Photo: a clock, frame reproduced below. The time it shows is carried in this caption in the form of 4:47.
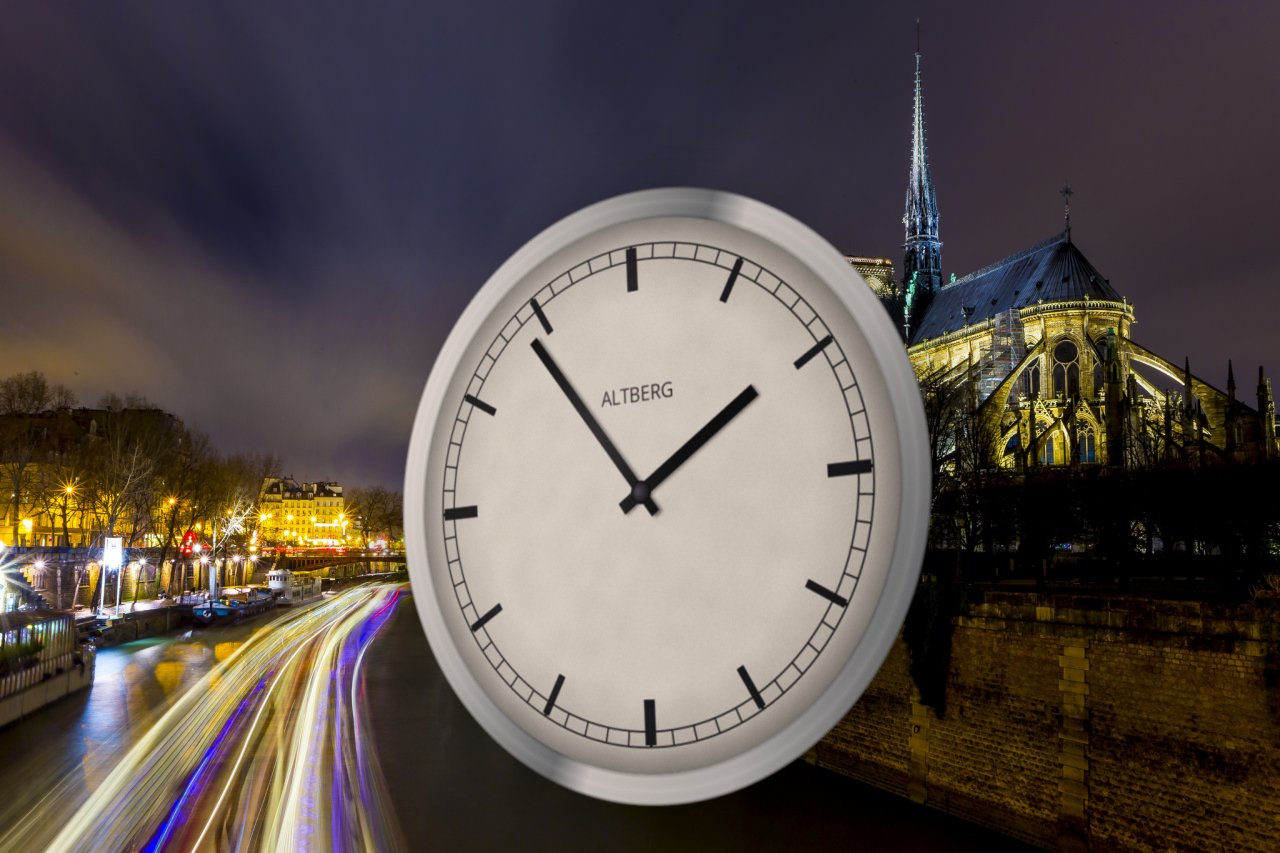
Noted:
1:54
